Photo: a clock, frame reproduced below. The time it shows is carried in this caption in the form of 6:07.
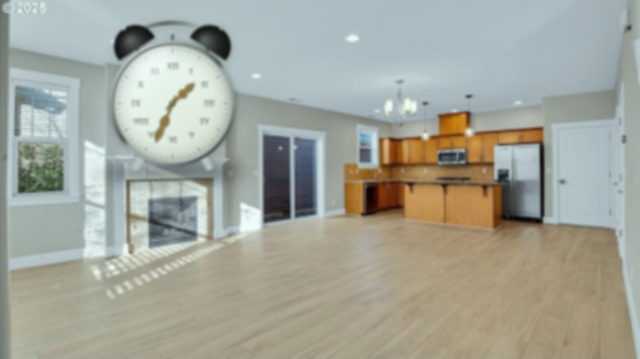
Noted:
1:34
